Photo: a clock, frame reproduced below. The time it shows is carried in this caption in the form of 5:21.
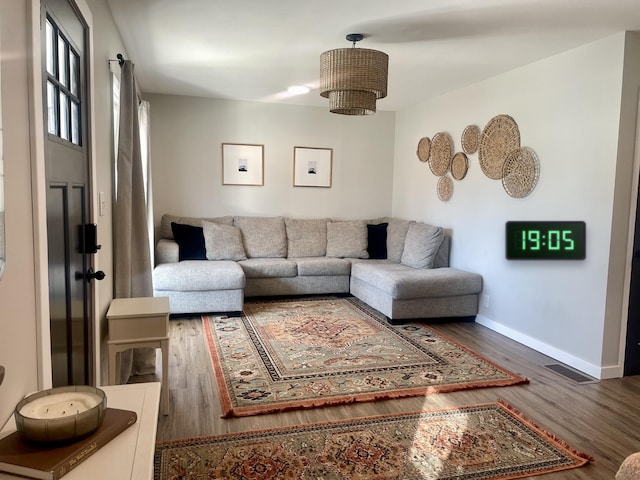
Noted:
19:05
